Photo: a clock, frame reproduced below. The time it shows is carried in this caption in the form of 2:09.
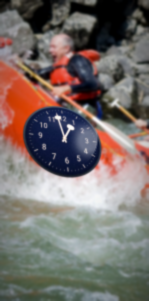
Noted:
12:58
